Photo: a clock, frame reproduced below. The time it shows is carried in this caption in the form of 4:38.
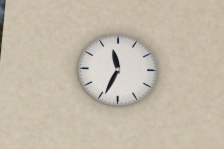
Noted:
11:34
